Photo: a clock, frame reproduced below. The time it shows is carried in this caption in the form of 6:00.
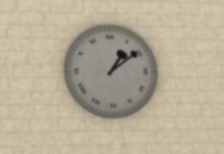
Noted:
1:09
